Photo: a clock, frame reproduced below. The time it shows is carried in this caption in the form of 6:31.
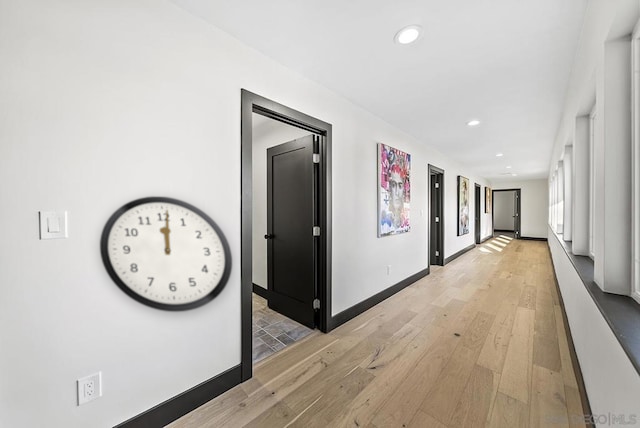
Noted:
12:01
